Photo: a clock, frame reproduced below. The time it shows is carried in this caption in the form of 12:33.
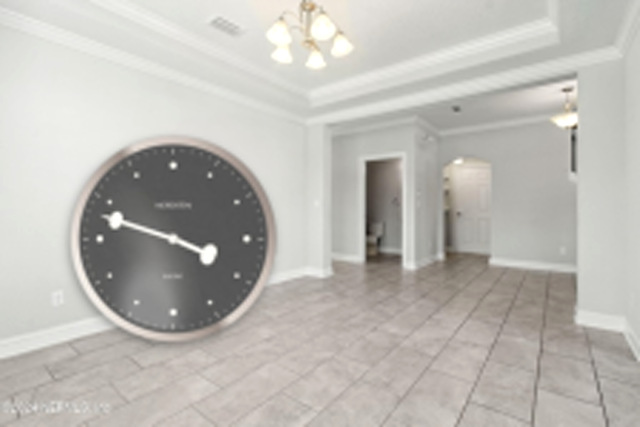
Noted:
3:48
